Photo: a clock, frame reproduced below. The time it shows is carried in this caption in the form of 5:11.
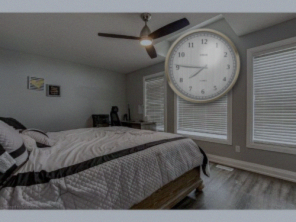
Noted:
7:46
